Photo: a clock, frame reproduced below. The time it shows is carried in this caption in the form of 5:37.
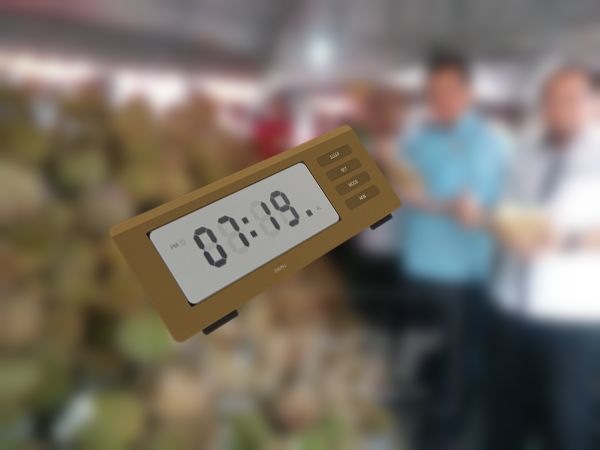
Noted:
7:19
